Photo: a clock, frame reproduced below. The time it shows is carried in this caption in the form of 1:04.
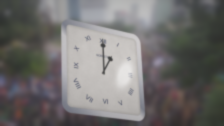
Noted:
1:00
